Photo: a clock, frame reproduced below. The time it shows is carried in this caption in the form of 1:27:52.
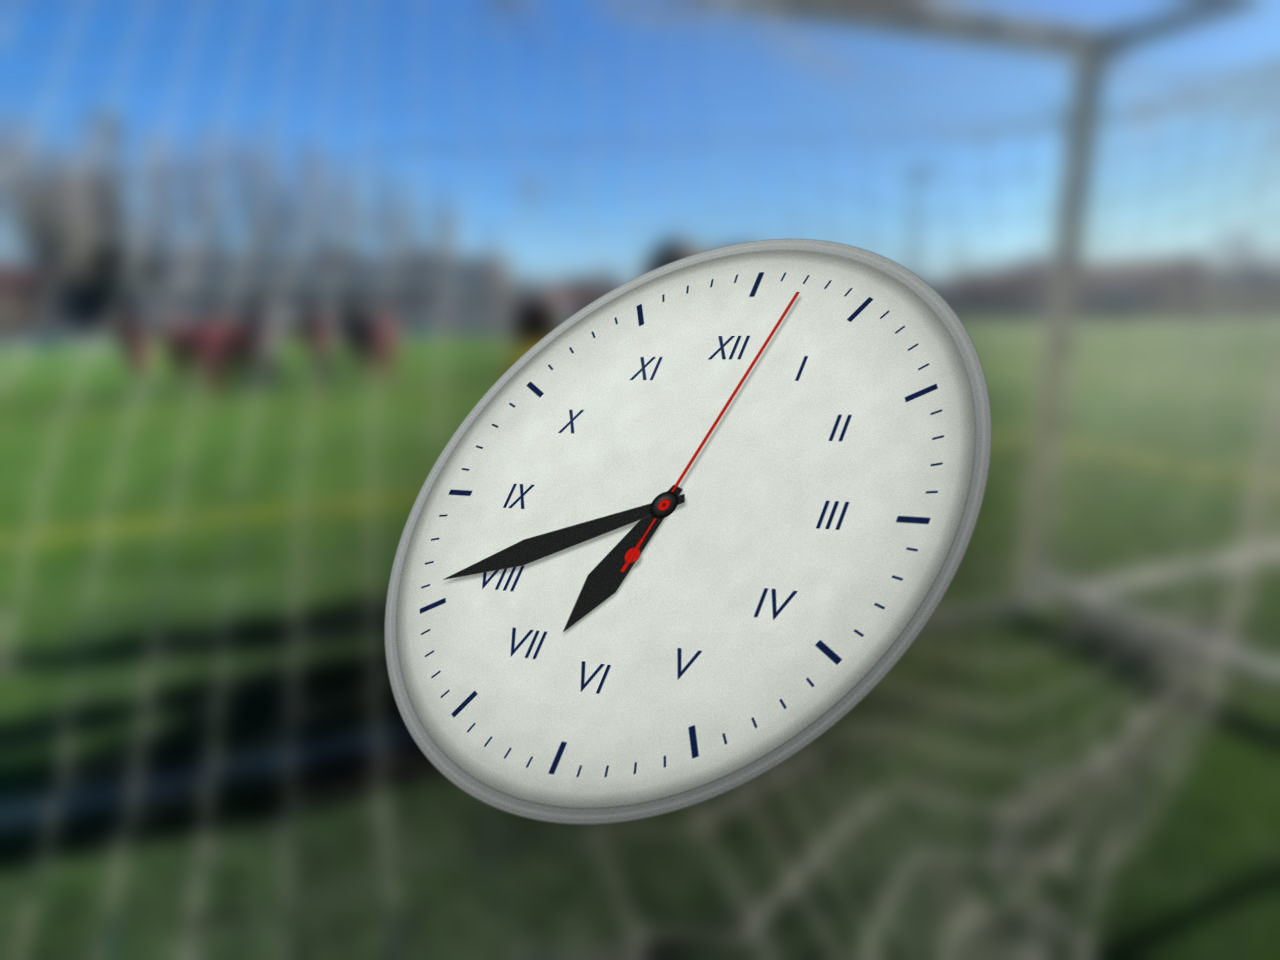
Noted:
6:41:02
